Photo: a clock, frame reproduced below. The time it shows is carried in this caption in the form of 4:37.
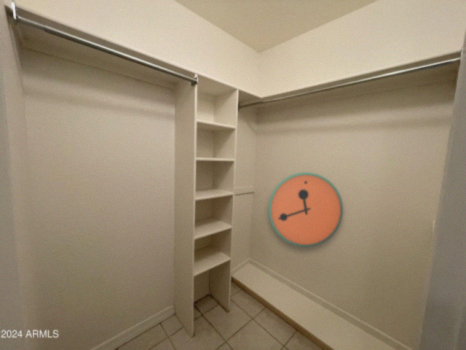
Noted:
11:42
